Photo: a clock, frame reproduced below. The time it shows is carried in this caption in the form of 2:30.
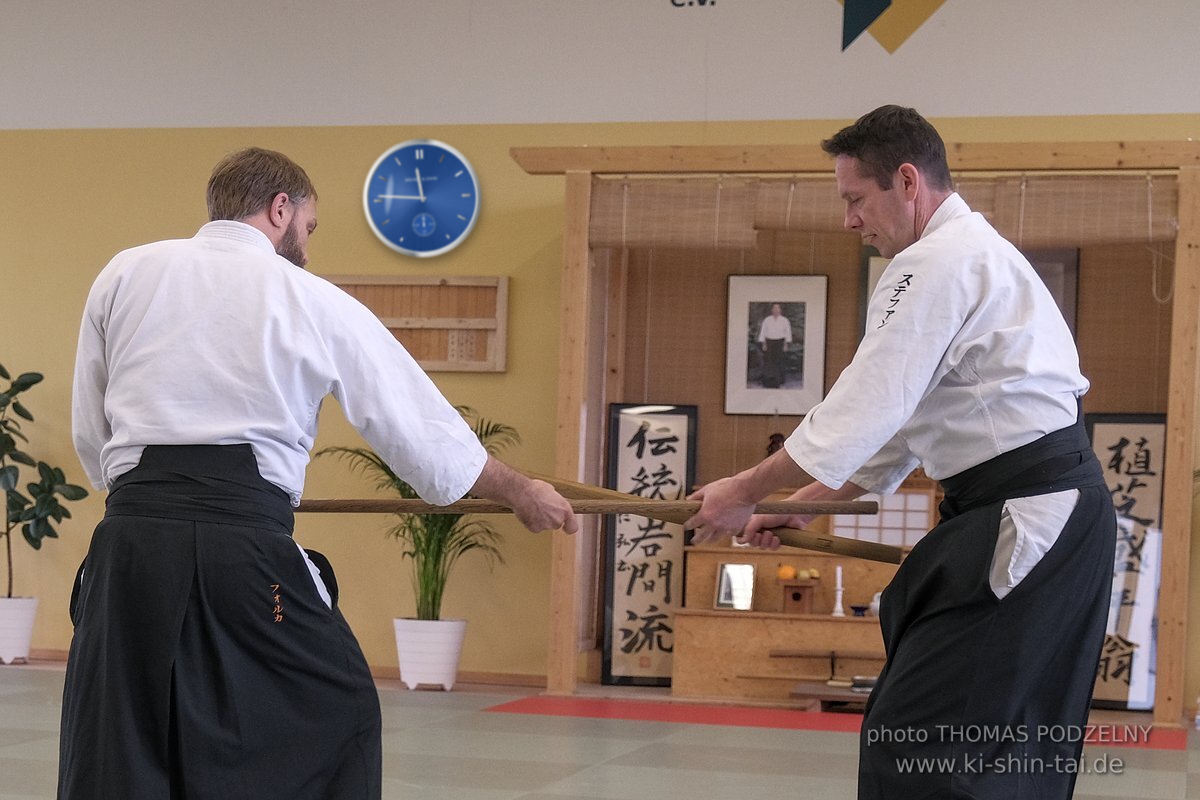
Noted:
11:46
